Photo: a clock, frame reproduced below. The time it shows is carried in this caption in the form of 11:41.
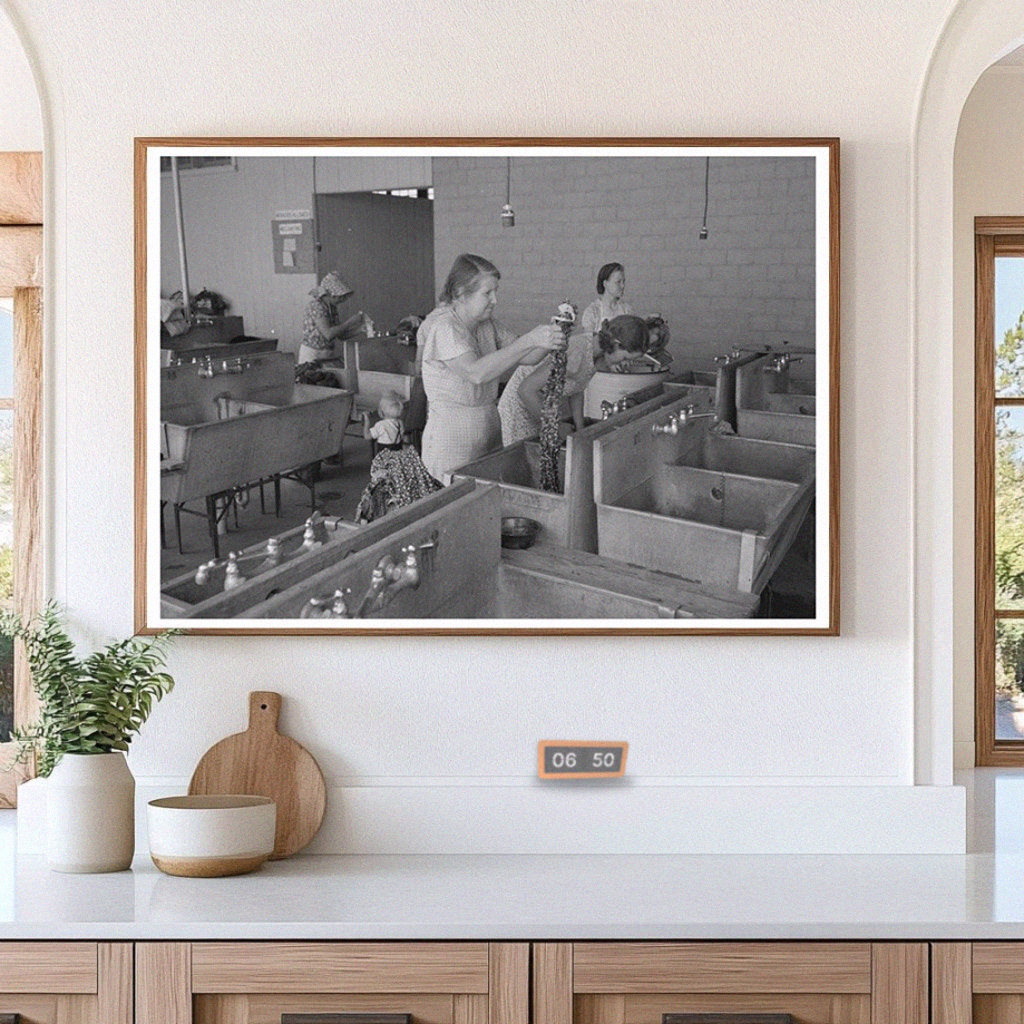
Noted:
6:50
